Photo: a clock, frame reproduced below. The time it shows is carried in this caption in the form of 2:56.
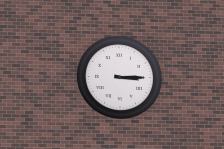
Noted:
3:15
